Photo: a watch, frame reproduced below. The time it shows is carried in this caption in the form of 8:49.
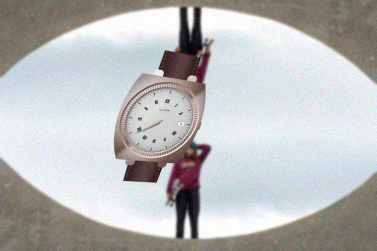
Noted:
7:39
